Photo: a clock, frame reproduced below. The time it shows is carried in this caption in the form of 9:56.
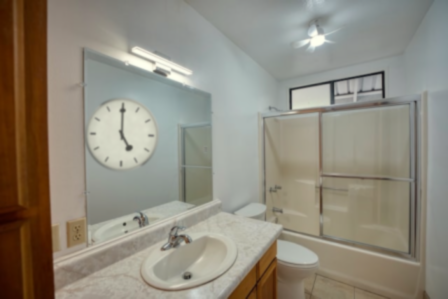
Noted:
5:00
